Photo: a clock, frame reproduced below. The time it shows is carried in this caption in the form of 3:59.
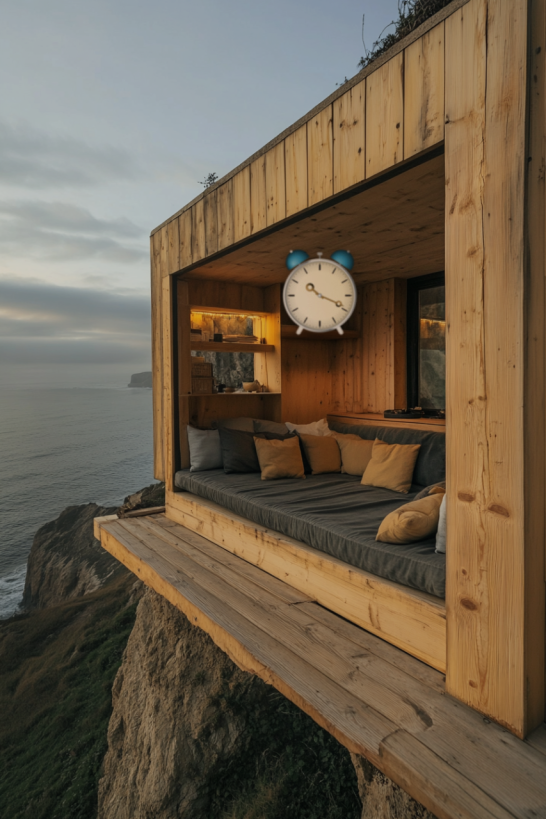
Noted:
10:19
